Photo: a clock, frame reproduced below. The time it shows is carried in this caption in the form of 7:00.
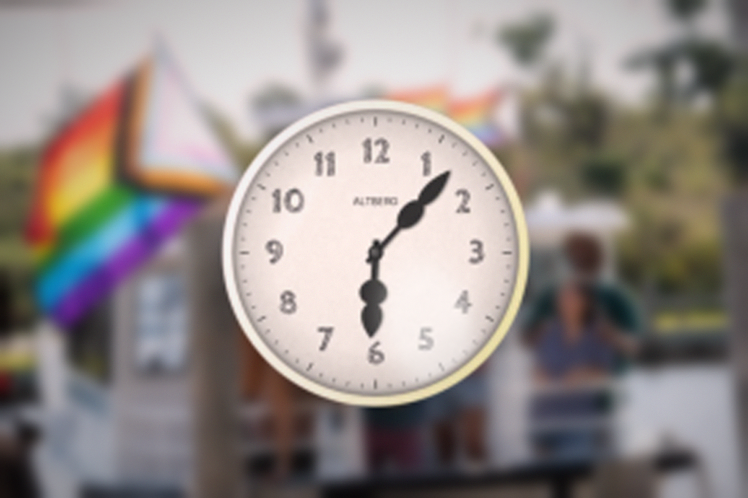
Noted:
6:07
